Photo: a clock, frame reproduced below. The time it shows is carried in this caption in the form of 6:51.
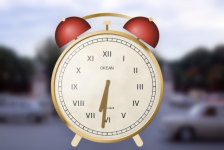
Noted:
6:31
